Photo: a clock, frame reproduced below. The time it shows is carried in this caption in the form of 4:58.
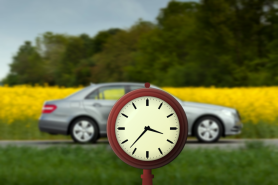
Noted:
3:37
